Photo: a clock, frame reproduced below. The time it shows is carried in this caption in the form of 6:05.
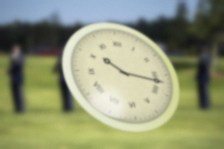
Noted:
10:17
